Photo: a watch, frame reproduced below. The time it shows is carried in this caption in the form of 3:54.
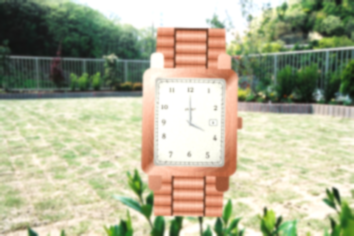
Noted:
4:00
